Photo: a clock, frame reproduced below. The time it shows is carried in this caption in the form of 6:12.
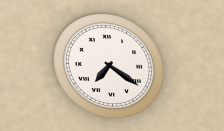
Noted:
7:21
